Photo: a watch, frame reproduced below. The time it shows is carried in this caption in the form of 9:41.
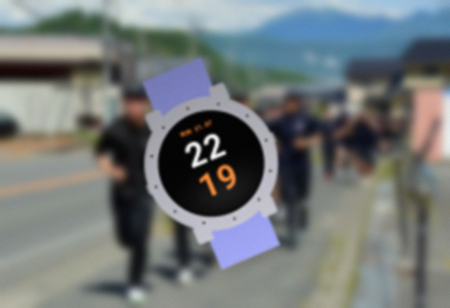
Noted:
22:19
